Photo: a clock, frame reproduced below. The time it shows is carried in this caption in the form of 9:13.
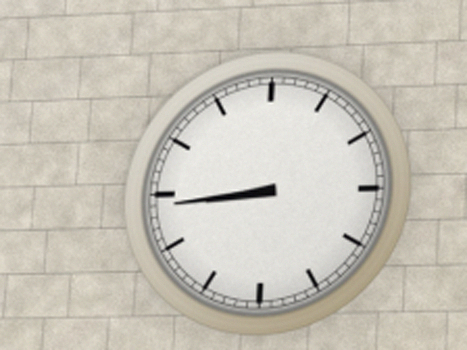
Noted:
8:44
